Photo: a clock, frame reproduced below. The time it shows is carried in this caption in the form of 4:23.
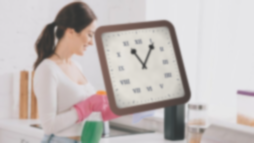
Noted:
11:06
